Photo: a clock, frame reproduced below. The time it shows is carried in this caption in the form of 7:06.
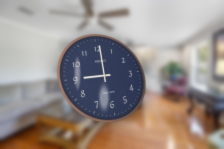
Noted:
9:01
